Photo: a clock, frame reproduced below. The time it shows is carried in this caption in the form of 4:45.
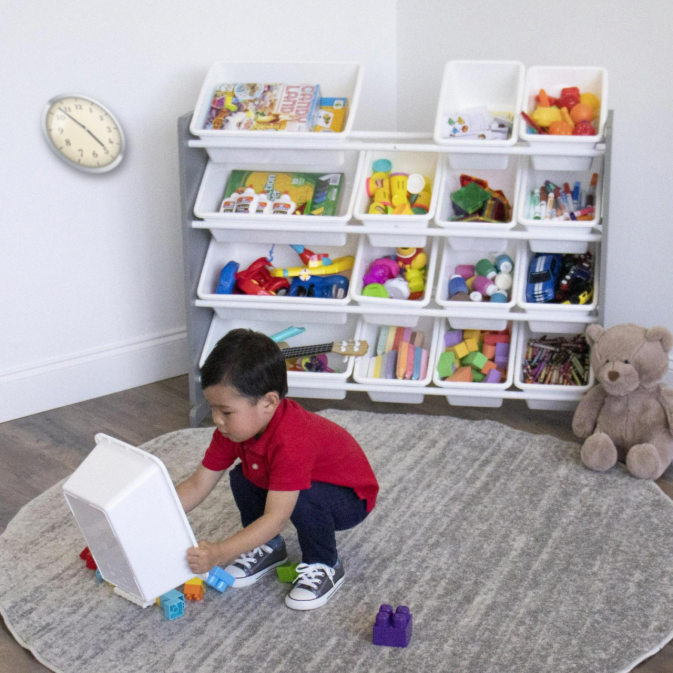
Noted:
4:53
